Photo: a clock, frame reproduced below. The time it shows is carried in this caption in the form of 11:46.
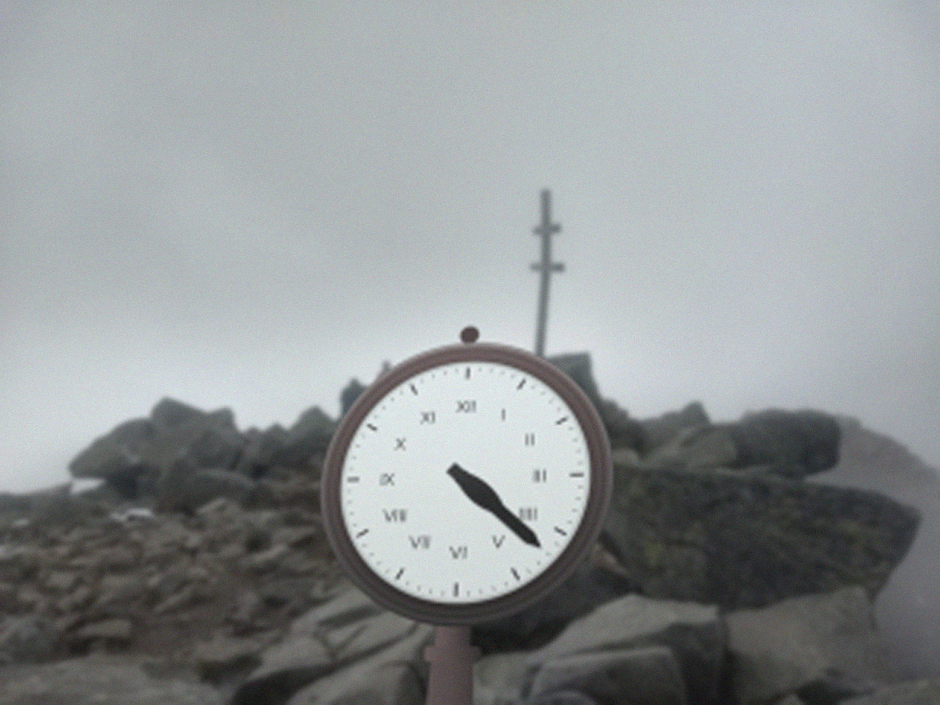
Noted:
4:22
